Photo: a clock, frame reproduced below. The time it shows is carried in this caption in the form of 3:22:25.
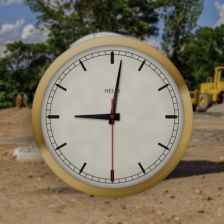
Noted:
9:01:30
